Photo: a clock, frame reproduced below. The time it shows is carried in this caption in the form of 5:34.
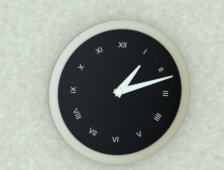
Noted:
1:12
